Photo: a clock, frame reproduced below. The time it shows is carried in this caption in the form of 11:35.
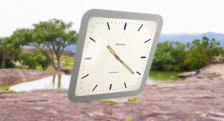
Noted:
10:21
